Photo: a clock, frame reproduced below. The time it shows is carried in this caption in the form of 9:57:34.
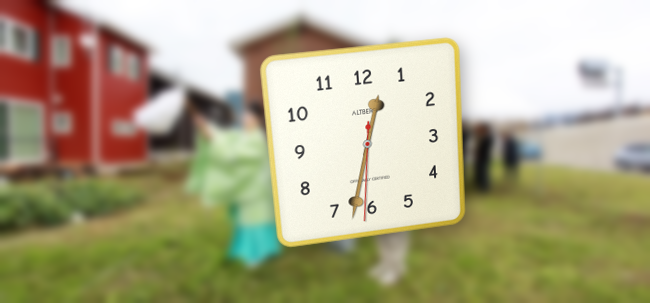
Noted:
12:32:31
